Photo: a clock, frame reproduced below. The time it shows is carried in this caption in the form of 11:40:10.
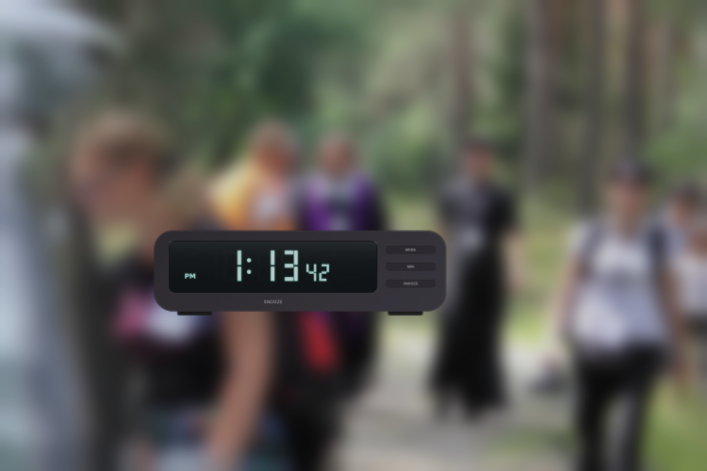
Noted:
1:13:42
